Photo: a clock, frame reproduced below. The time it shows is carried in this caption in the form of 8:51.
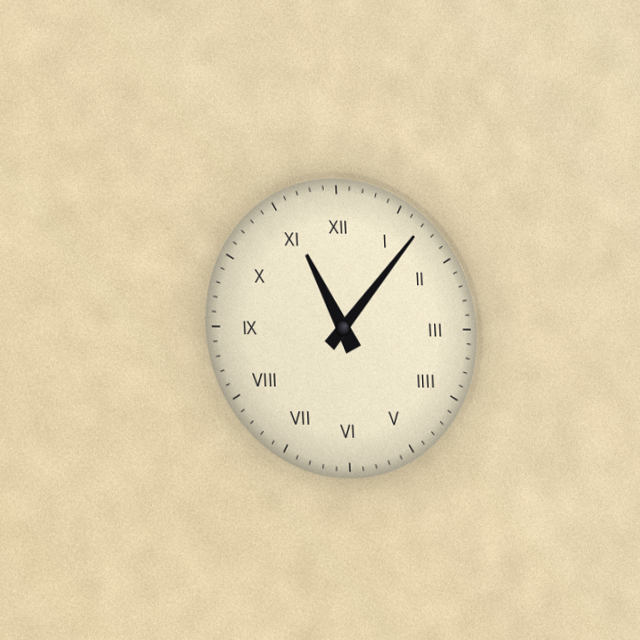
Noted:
11:07
